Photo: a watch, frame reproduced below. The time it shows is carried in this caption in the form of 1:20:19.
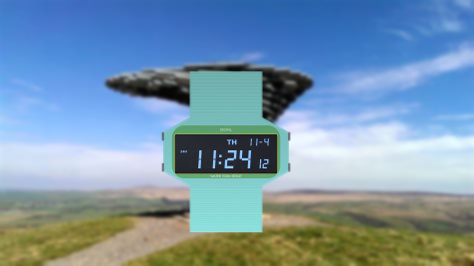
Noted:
11:24:12
